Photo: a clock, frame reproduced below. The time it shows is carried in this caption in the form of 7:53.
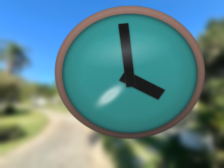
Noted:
3:59
